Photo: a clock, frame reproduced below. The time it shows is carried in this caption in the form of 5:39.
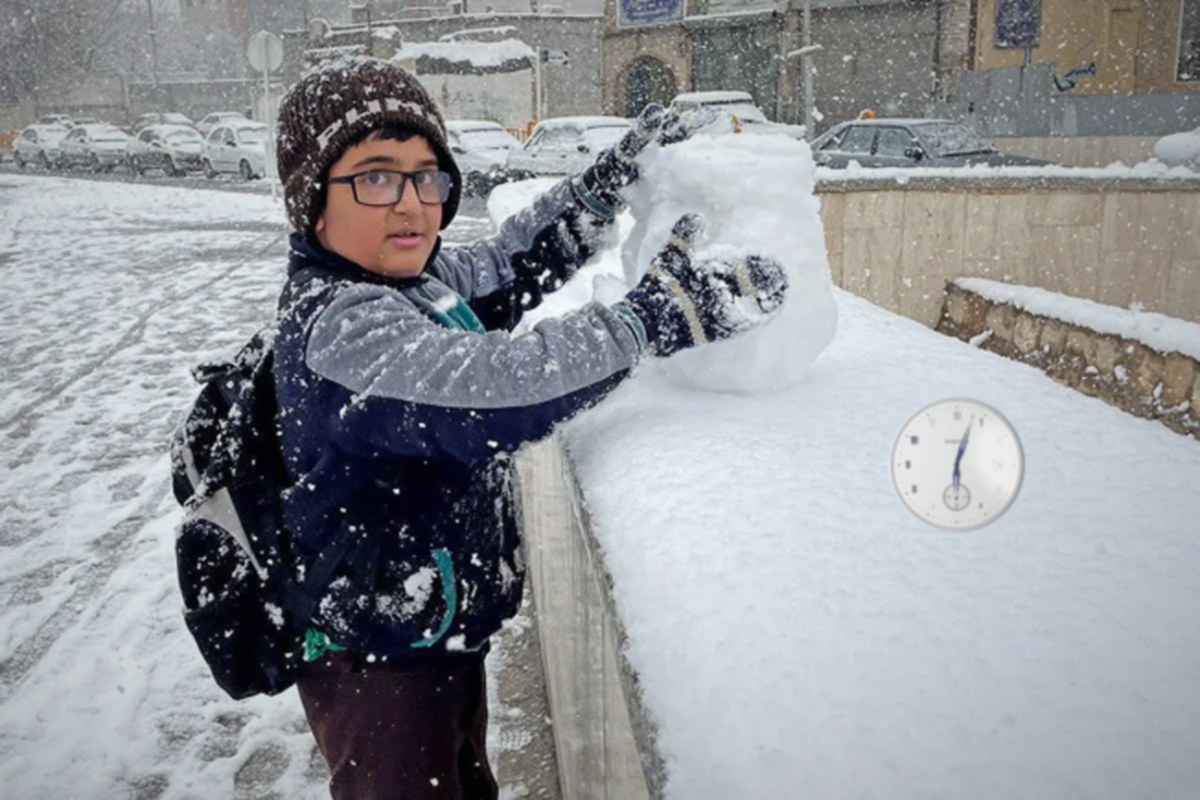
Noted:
6:03
